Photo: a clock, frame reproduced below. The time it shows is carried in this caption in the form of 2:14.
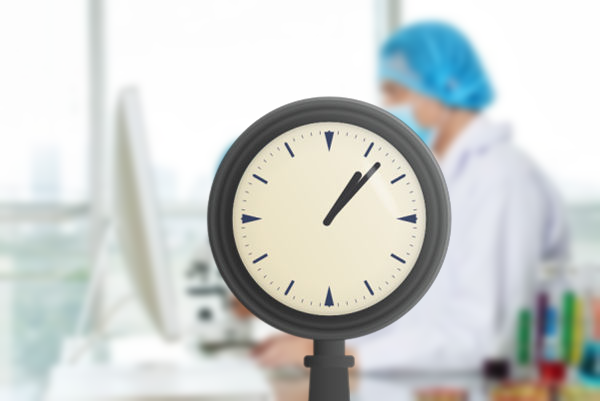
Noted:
1:07
